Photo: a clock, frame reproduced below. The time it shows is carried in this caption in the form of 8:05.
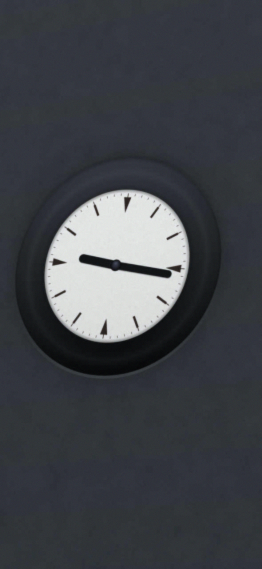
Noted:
9:16
